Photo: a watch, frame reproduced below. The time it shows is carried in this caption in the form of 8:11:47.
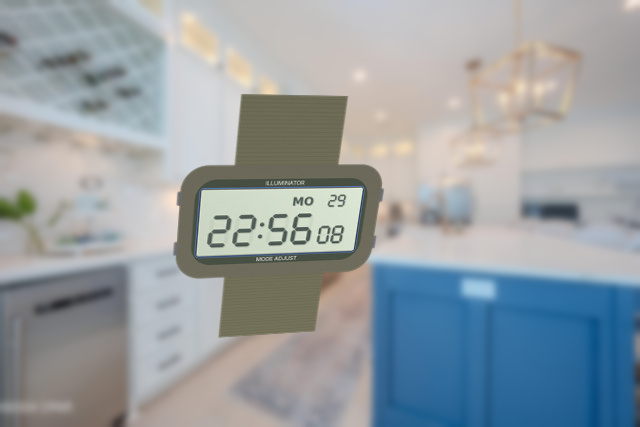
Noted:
22:56:08
